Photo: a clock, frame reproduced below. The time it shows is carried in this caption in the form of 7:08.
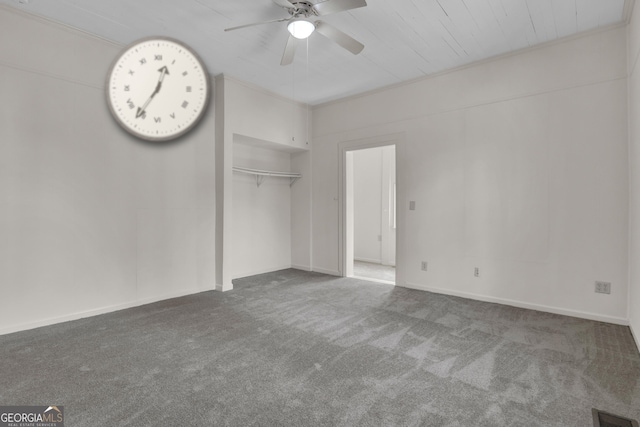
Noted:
12:36
